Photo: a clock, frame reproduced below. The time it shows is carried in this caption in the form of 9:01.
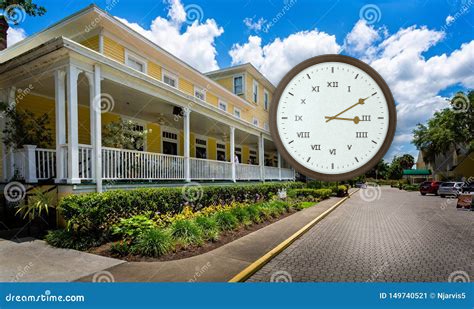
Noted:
3:10
